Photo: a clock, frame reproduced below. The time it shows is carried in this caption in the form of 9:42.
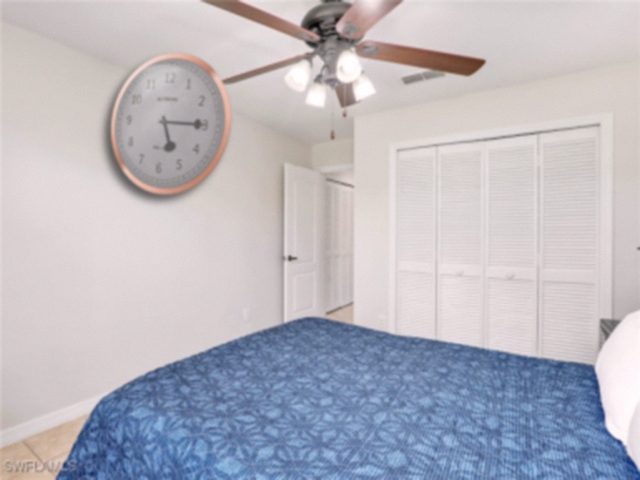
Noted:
5:15
